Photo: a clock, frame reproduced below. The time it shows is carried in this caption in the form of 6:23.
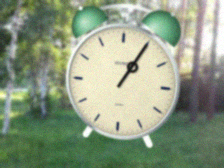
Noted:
1:05
